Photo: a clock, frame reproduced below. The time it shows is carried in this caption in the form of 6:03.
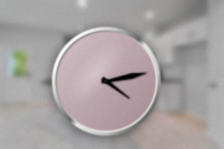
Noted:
4:13
